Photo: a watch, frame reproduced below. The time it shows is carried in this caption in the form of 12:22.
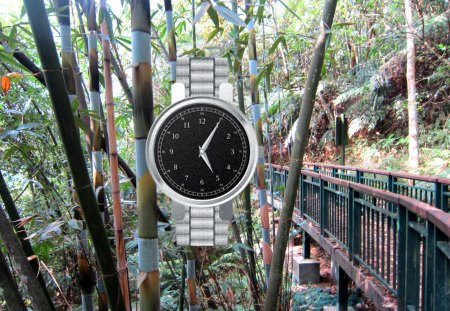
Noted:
5:05
